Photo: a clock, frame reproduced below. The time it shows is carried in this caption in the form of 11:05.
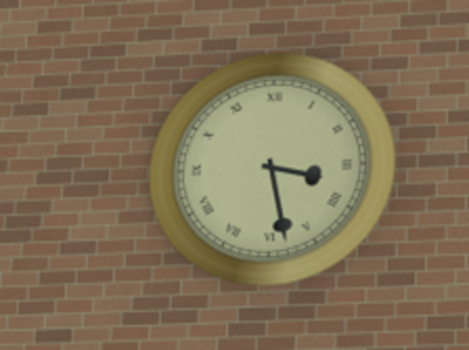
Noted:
3:28
